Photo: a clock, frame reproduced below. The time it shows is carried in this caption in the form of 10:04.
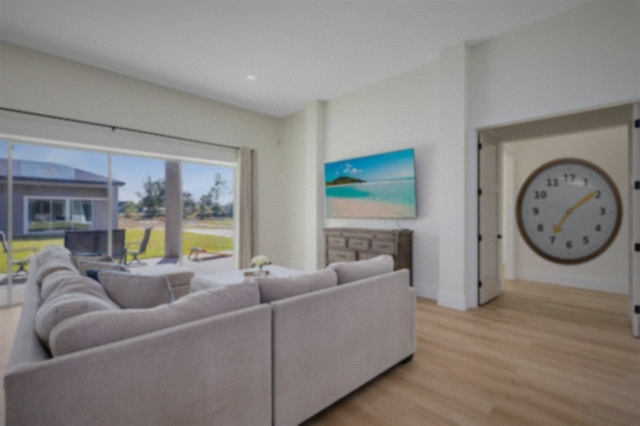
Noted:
7:09
